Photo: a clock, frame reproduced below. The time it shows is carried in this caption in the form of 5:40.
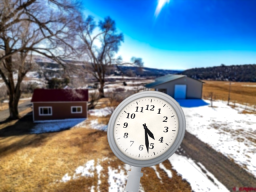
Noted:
4:27
